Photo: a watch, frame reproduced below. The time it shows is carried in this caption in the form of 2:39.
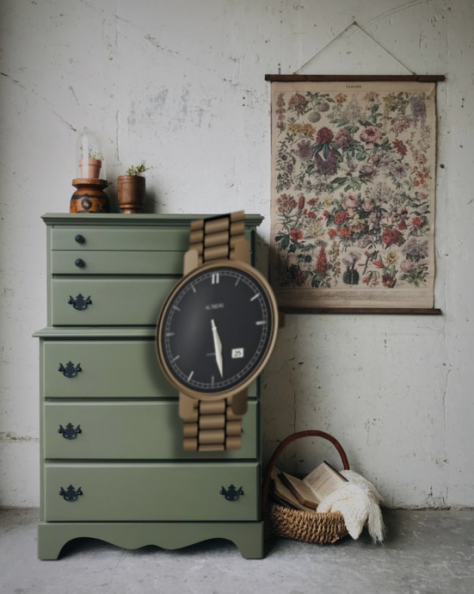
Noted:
5:28
